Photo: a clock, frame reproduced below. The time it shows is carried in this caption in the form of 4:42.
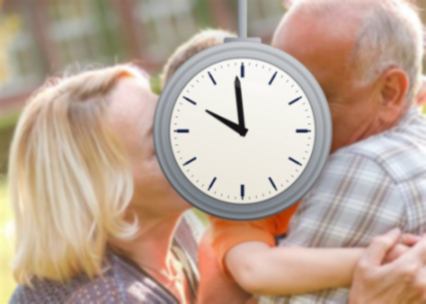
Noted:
9:59
